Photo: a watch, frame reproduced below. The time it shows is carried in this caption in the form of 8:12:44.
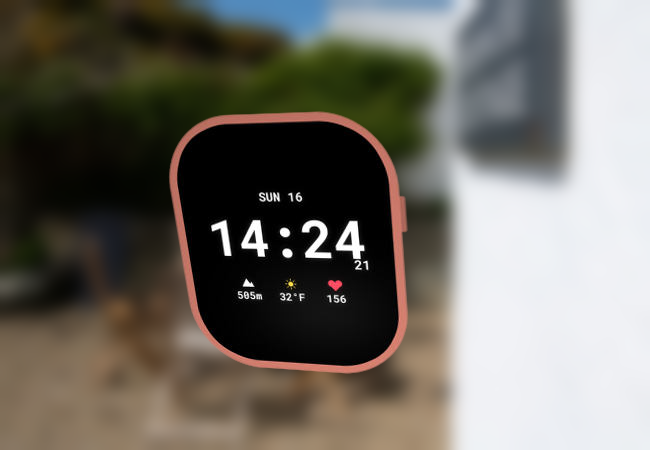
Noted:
14:24:21
